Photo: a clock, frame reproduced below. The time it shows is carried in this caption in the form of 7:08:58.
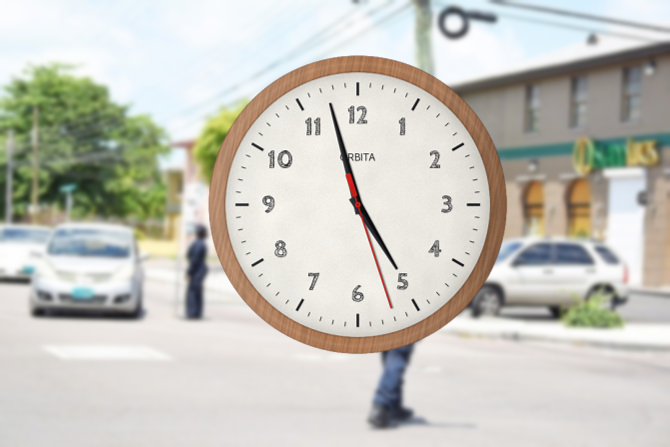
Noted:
4:57:27
